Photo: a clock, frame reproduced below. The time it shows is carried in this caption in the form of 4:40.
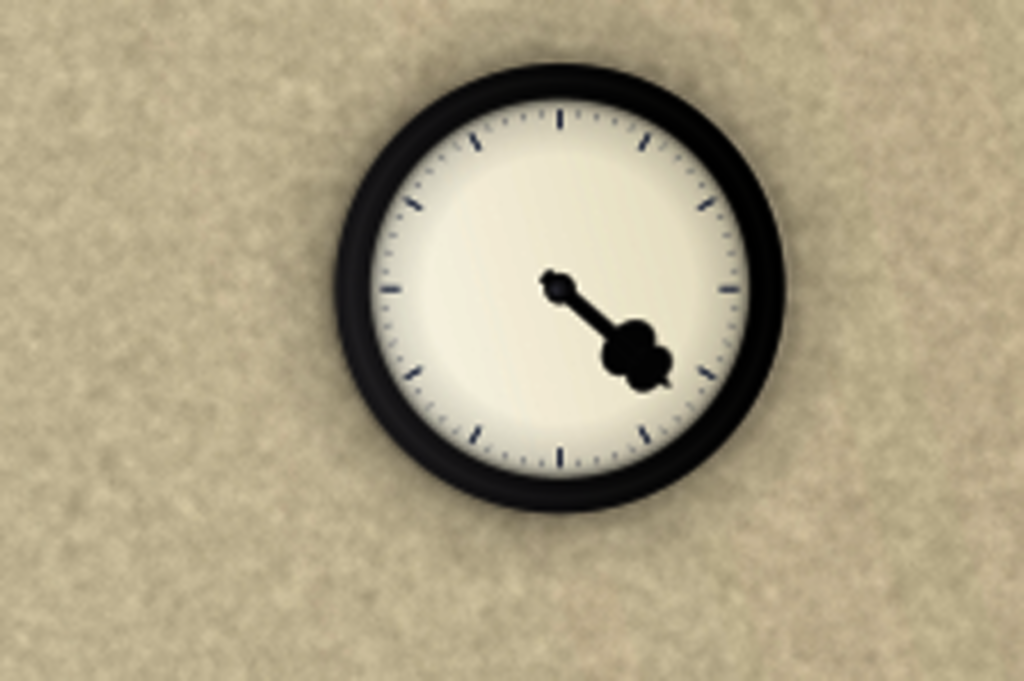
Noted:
4:22
